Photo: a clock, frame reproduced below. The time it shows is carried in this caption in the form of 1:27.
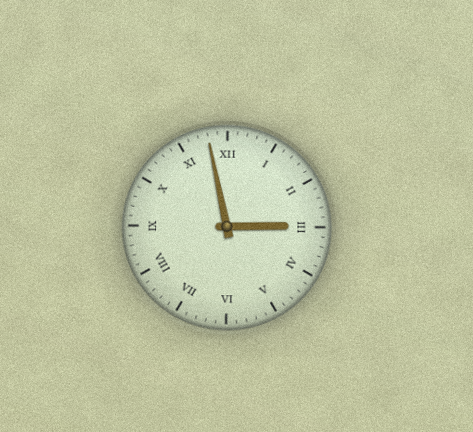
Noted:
2:58
